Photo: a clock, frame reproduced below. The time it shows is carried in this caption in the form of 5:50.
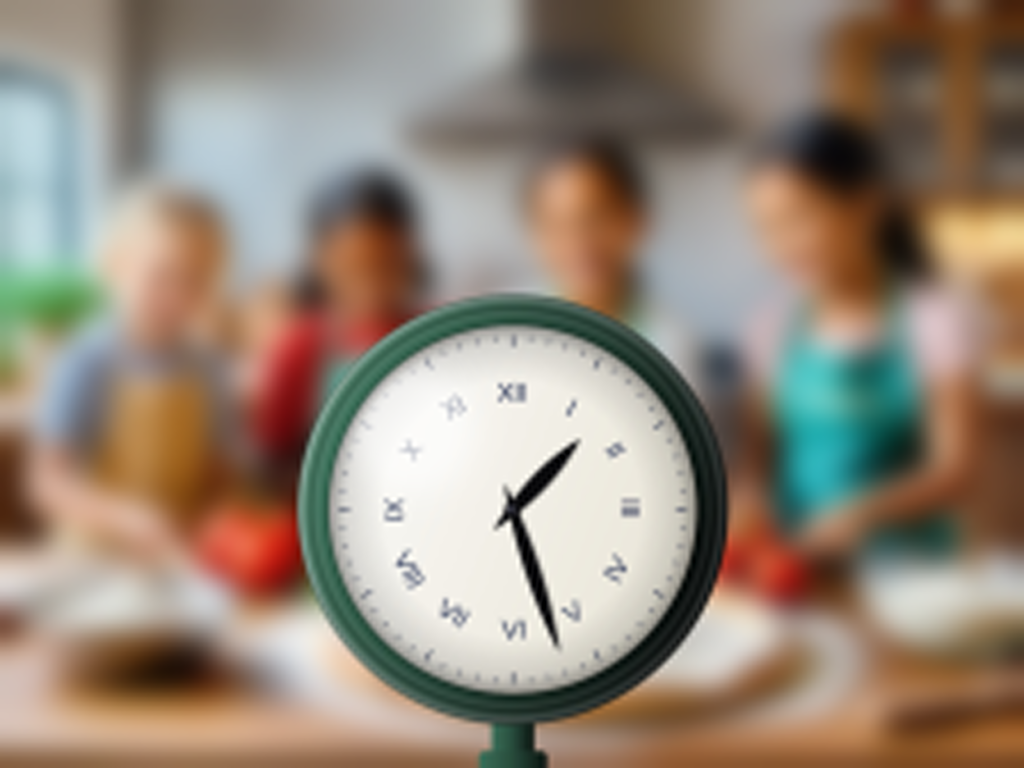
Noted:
1:27
